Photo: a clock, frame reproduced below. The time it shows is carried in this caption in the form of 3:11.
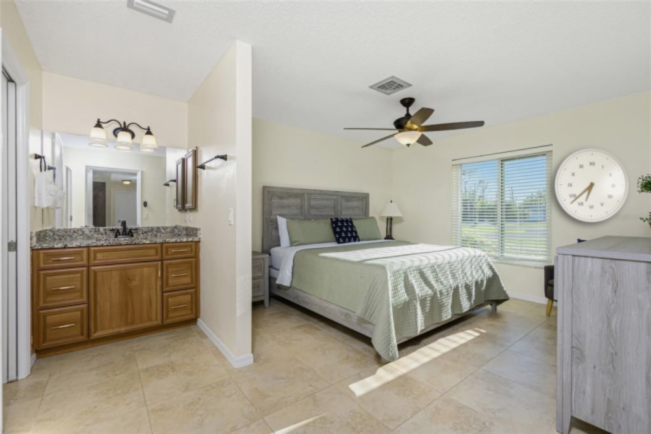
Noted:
6:38
